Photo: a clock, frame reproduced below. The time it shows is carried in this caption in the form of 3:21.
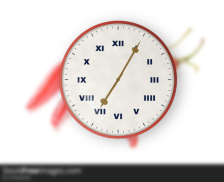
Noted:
7:05
